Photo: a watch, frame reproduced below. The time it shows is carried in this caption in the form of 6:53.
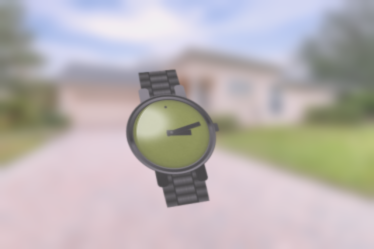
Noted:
3:13
